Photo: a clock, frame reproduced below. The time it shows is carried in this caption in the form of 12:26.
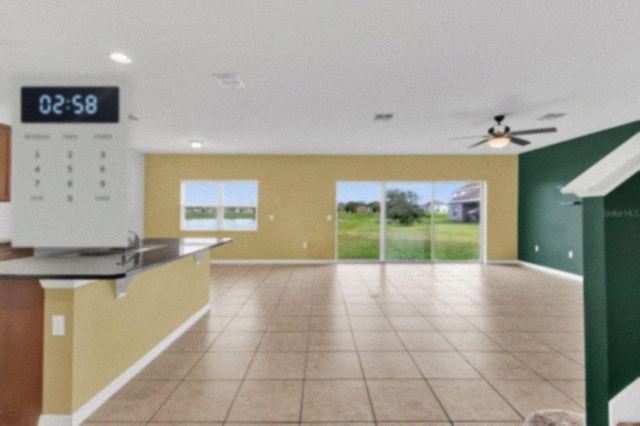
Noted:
2:58
